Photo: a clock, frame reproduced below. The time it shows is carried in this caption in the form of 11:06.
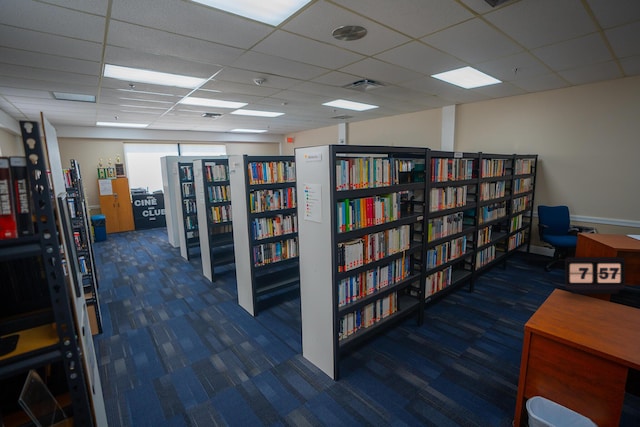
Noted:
7:57
